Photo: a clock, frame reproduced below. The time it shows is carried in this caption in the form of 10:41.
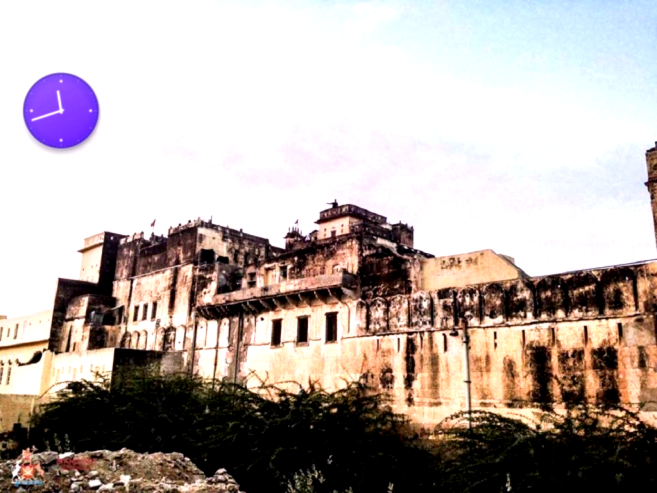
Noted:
11:42
